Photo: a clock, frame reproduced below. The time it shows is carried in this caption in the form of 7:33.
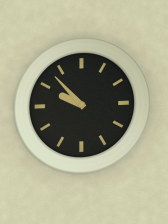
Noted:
9:53
